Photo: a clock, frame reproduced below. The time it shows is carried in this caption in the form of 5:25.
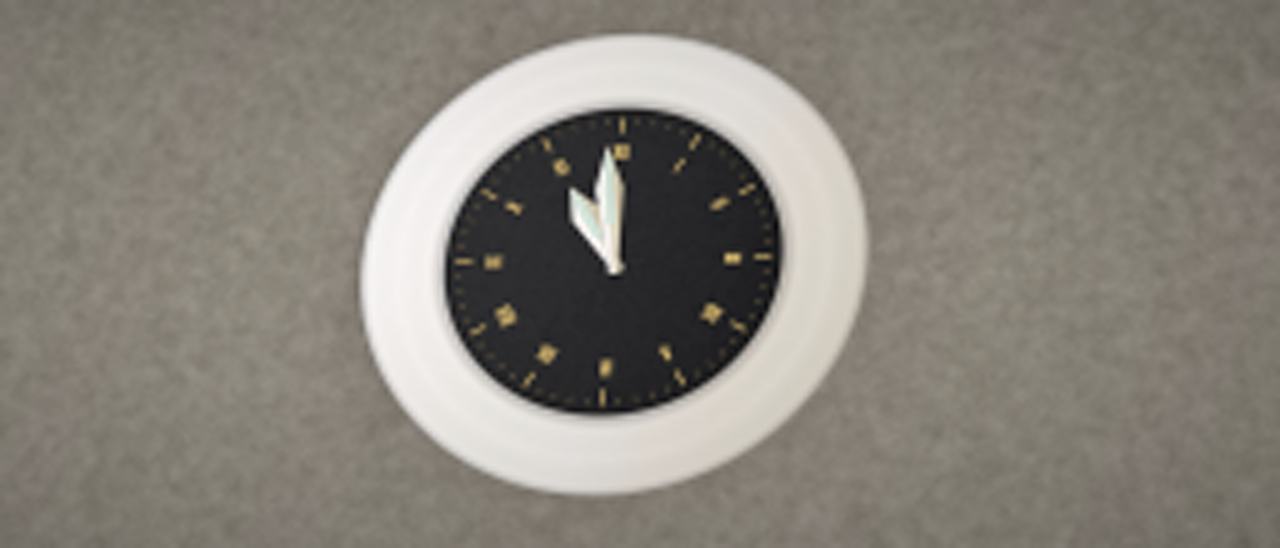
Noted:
10:59
